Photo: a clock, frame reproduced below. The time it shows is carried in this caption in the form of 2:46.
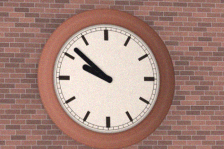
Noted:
9:52
